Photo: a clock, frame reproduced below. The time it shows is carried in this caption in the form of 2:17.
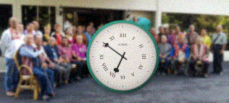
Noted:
6:51
